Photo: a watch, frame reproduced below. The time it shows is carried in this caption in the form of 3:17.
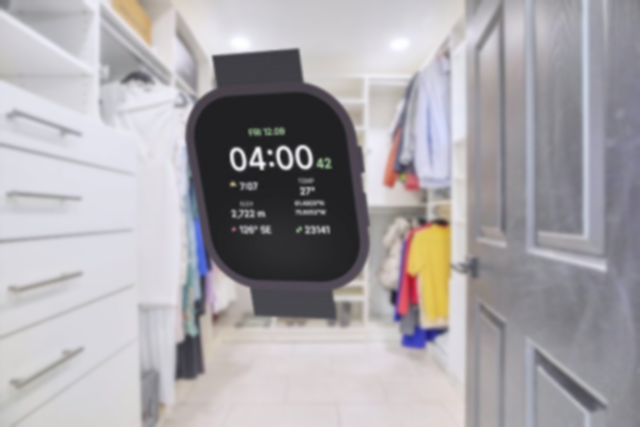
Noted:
4:00
